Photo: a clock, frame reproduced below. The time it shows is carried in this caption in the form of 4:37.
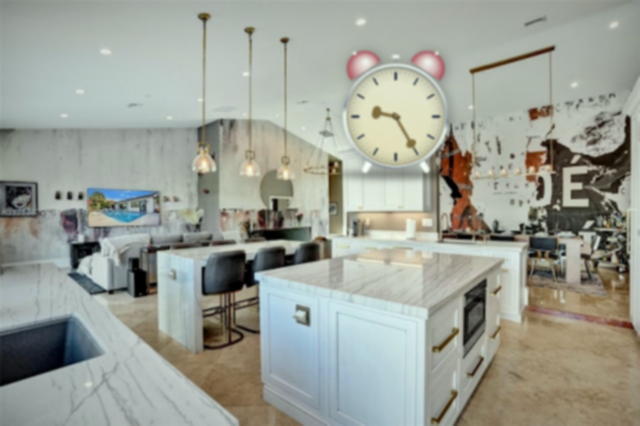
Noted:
9:25
